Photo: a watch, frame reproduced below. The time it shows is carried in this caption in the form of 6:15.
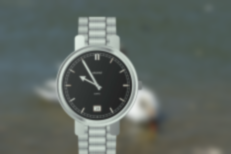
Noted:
9:55
